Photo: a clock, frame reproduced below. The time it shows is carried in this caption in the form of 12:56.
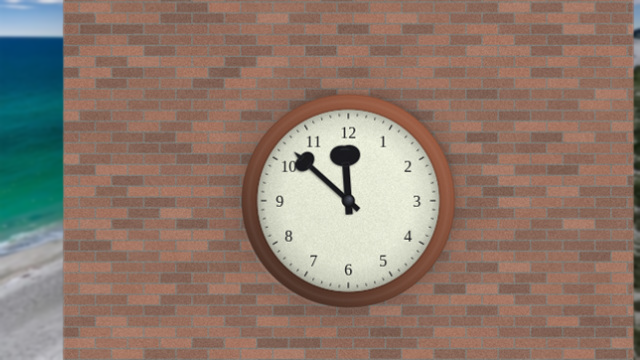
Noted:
11:52
